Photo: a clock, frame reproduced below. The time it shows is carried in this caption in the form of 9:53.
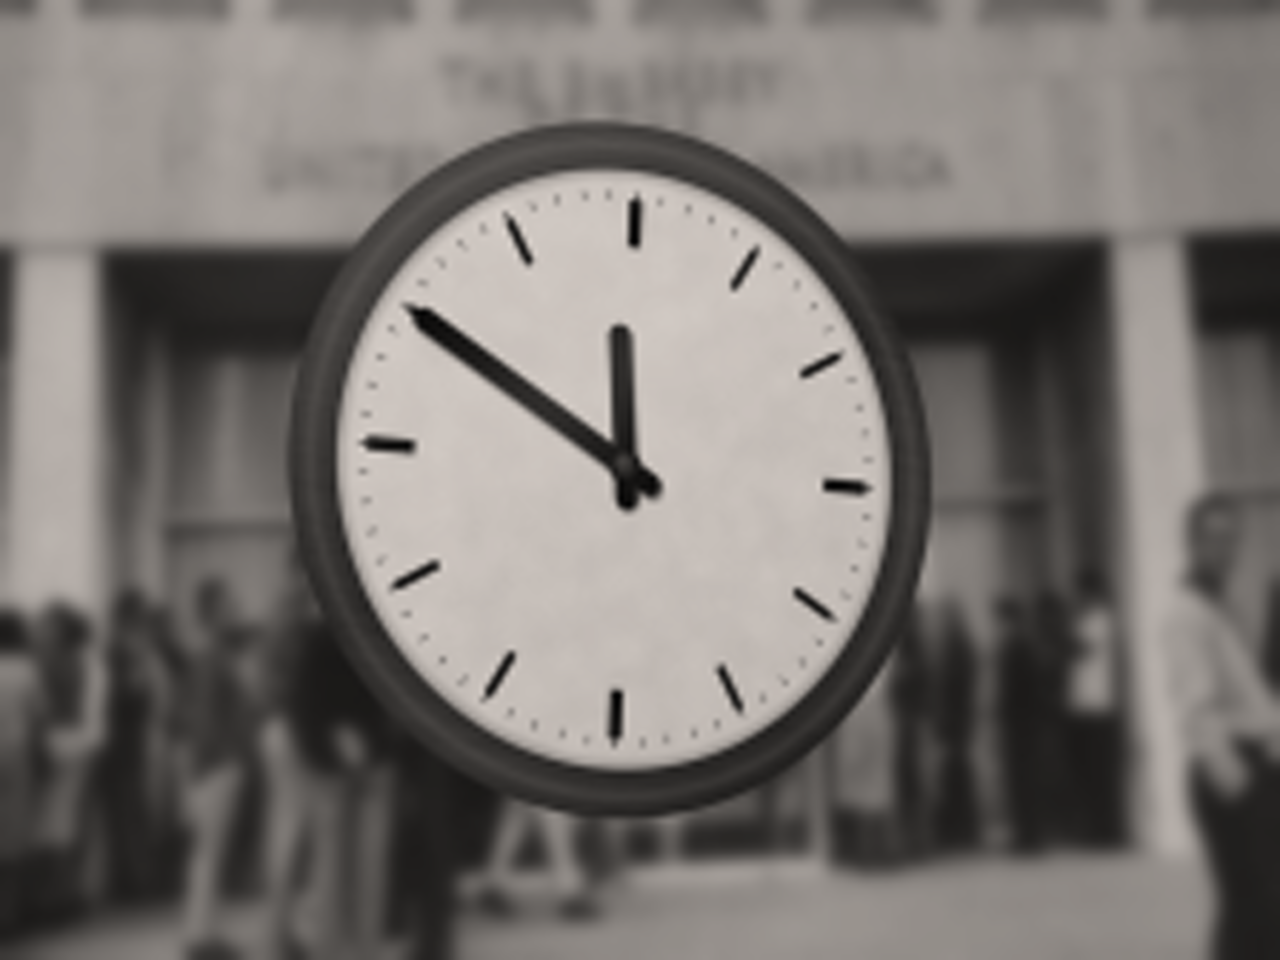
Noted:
11:50
